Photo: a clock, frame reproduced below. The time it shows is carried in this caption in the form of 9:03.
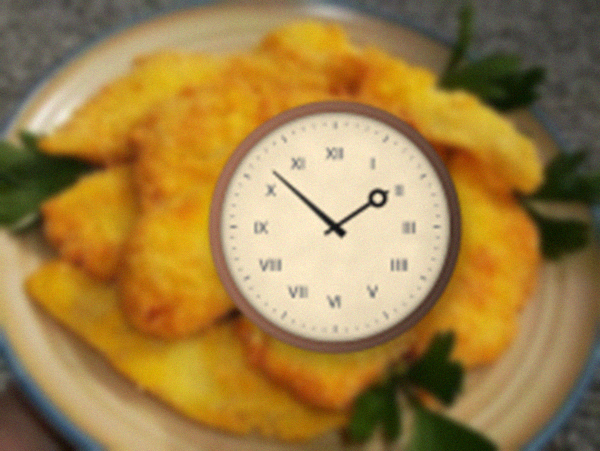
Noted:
1:52
